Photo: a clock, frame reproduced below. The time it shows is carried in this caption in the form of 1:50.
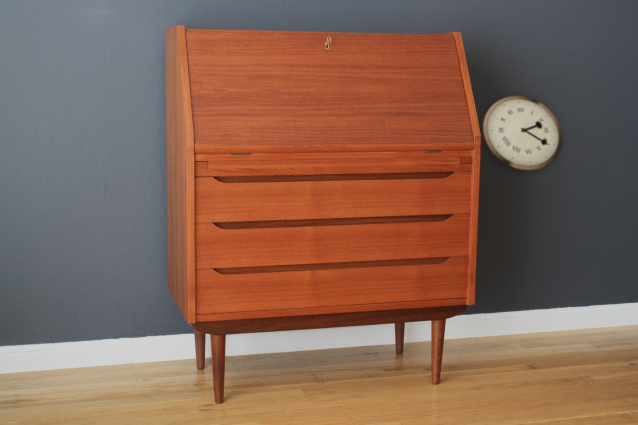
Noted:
2:21
